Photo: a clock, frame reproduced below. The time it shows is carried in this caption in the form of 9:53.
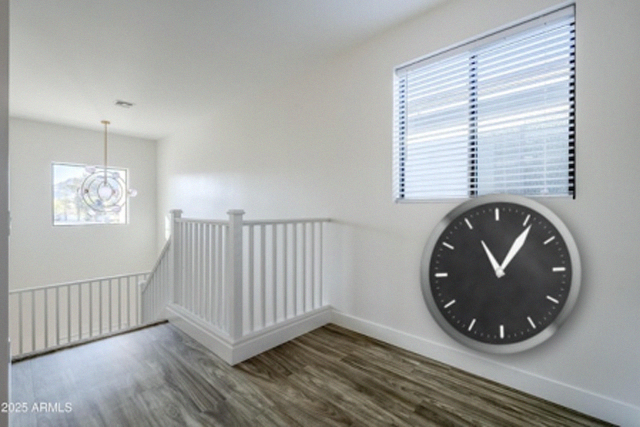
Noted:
11:06
